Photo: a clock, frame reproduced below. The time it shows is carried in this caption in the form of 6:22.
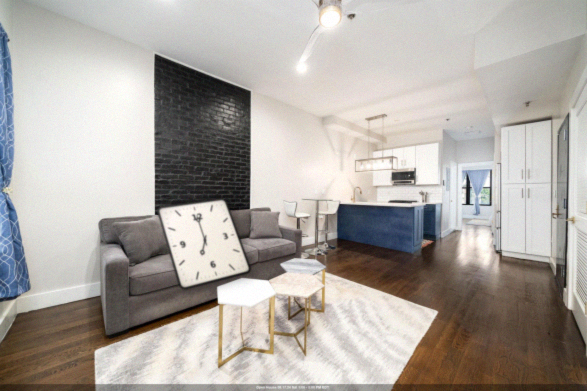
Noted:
7:00
